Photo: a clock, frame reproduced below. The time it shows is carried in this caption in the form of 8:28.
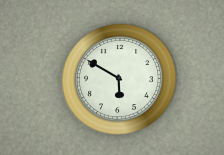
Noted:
5:50
